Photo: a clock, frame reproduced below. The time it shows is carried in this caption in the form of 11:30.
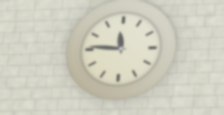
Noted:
11:46
